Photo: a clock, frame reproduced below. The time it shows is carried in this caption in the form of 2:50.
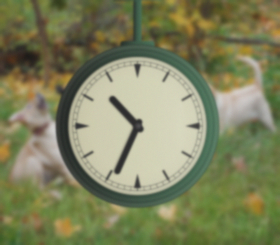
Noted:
10:34
